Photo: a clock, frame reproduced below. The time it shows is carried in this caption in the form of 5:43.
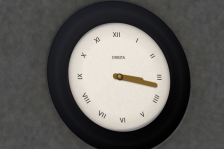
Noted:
3:17
